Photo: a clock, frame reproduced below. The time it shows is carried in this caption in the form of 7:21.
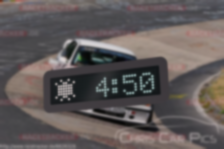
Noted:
4:50
